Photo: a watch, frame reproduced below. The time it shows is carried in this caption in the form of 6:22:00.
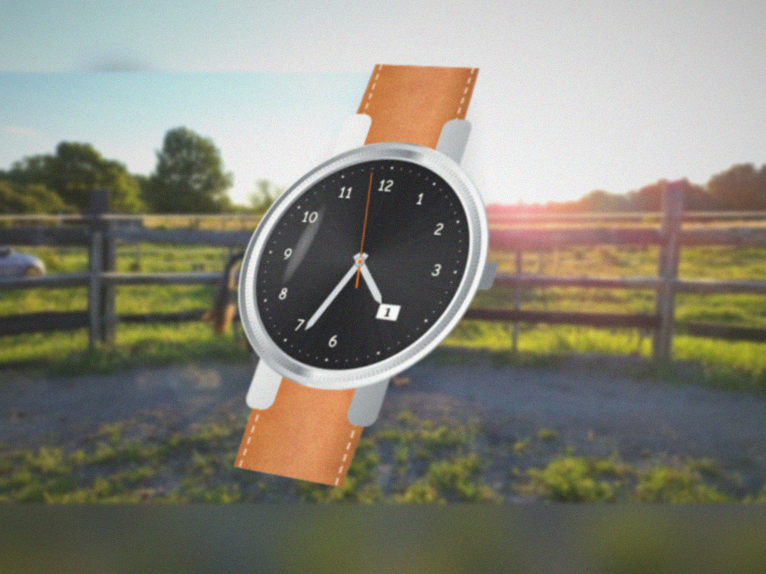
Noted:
4:33:58
